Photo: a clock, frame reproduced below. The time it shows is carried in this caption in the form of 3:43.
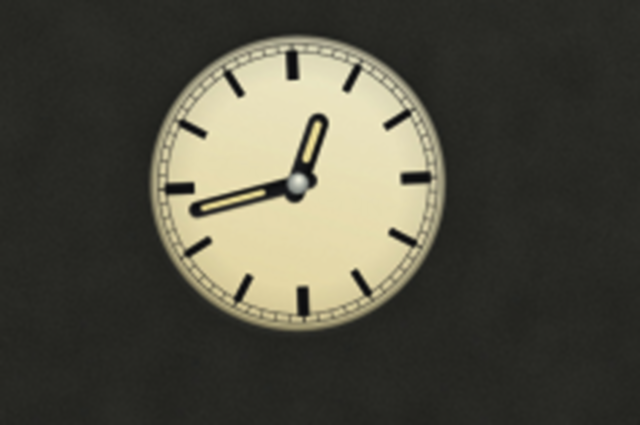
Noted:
12:43
